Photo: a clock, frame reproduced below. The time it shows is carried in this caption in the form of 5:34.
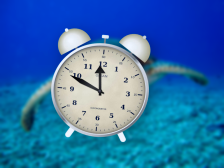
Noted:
11:49
